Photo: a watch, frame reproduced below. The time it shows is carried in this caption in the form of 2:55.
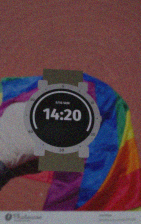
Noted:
14:20
